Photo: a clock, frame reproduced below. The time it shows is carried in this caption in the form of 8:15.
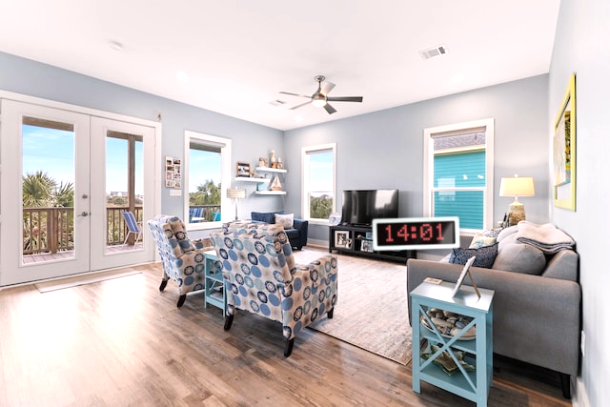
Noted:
14:01
